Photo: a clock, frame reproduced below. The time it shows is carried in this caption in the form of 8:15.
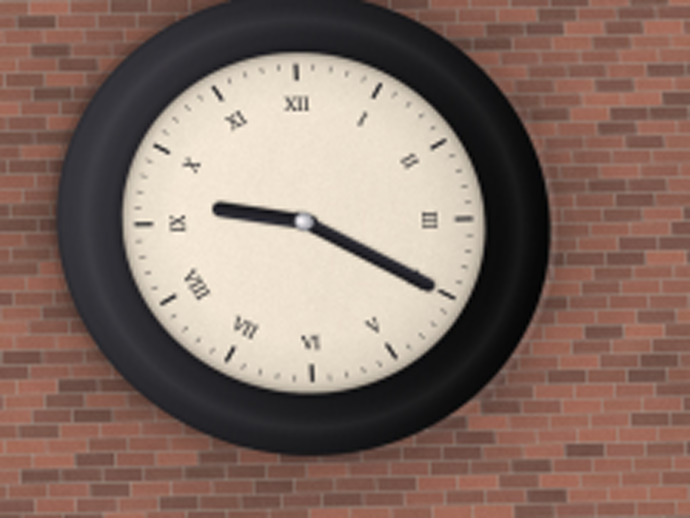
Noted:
9:20
